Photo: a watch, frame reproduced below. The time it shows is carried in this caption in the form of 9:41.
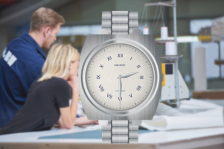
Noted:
2:30
